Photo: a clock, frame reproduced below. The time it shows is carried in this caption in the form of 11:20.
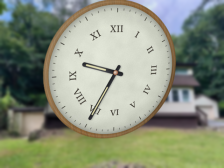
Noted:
9:35
